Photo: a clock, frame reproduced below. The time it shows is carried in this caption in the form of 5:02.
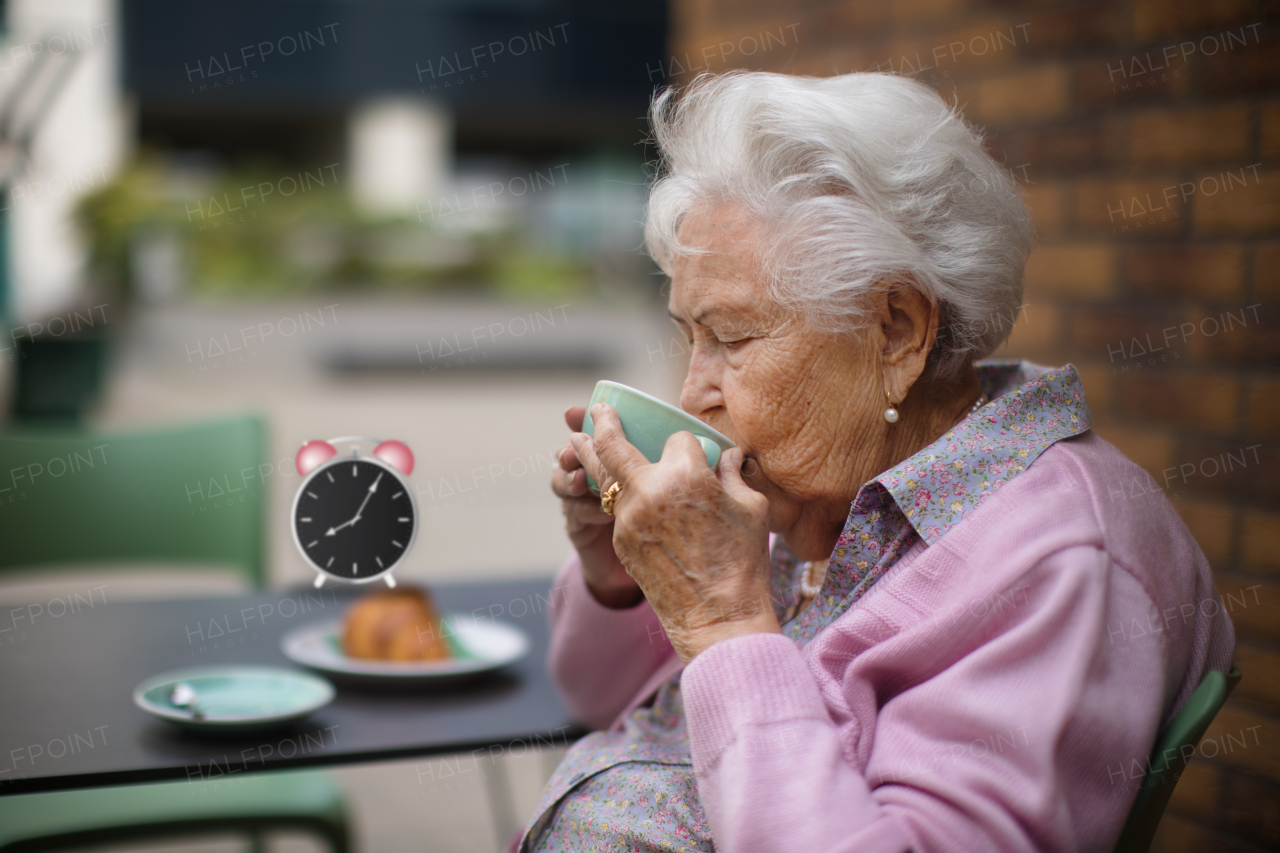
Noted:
8:05
